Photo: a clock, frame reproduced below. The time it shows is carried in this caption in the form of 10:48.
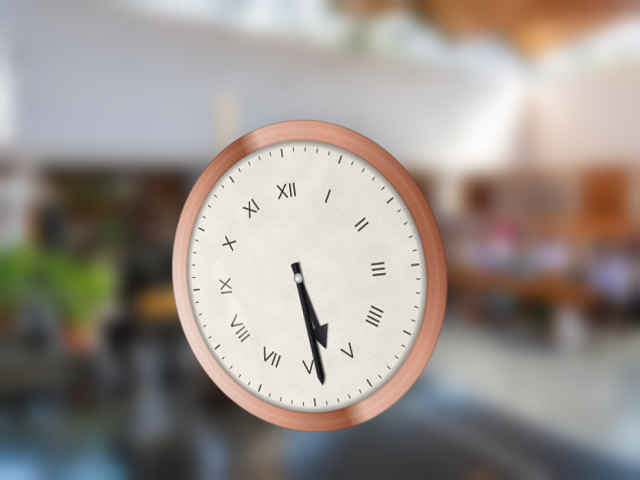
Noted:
5:29
